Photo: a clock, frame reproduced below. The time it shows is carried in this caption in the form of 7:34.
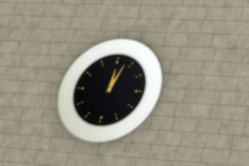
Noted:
12:03
